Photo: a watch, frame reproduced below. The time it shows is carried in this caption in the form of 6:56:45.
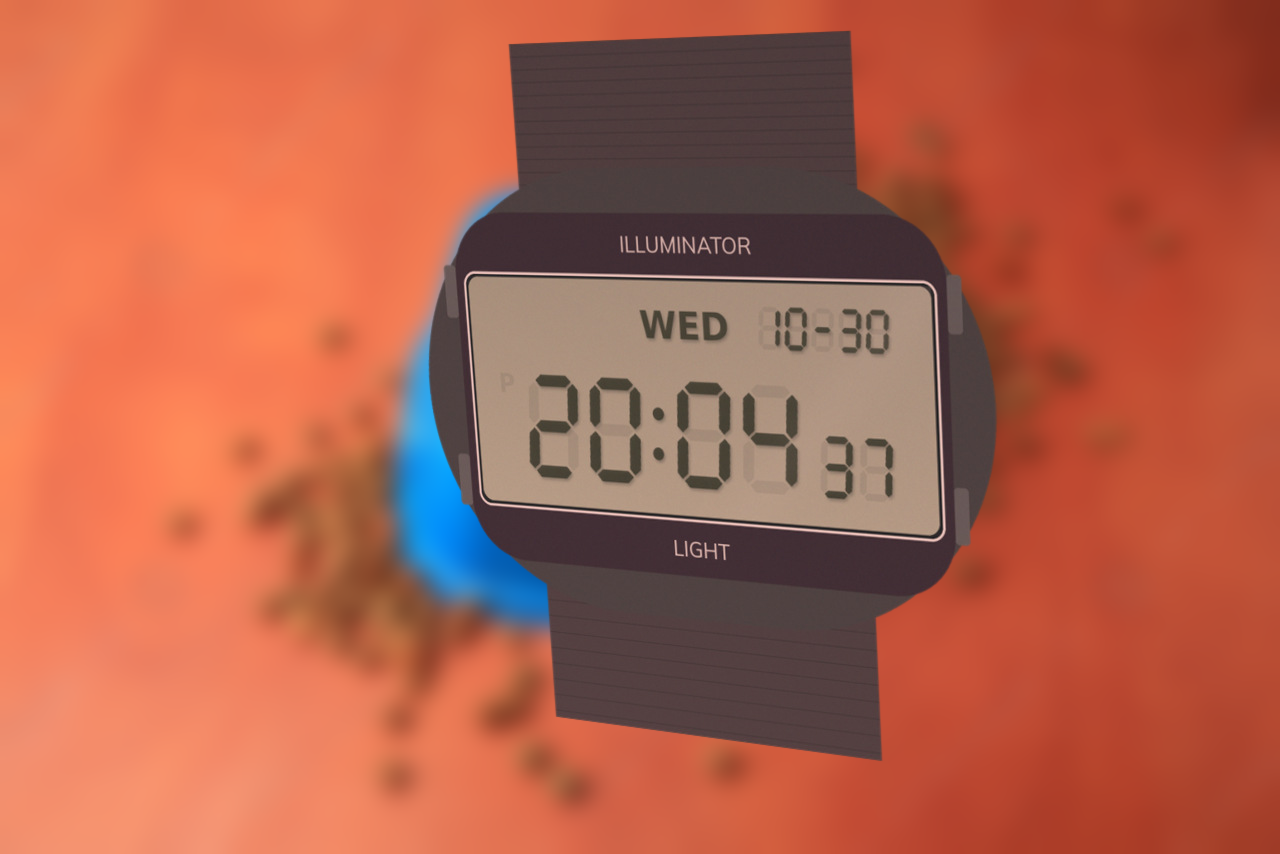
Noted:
20:04:37
